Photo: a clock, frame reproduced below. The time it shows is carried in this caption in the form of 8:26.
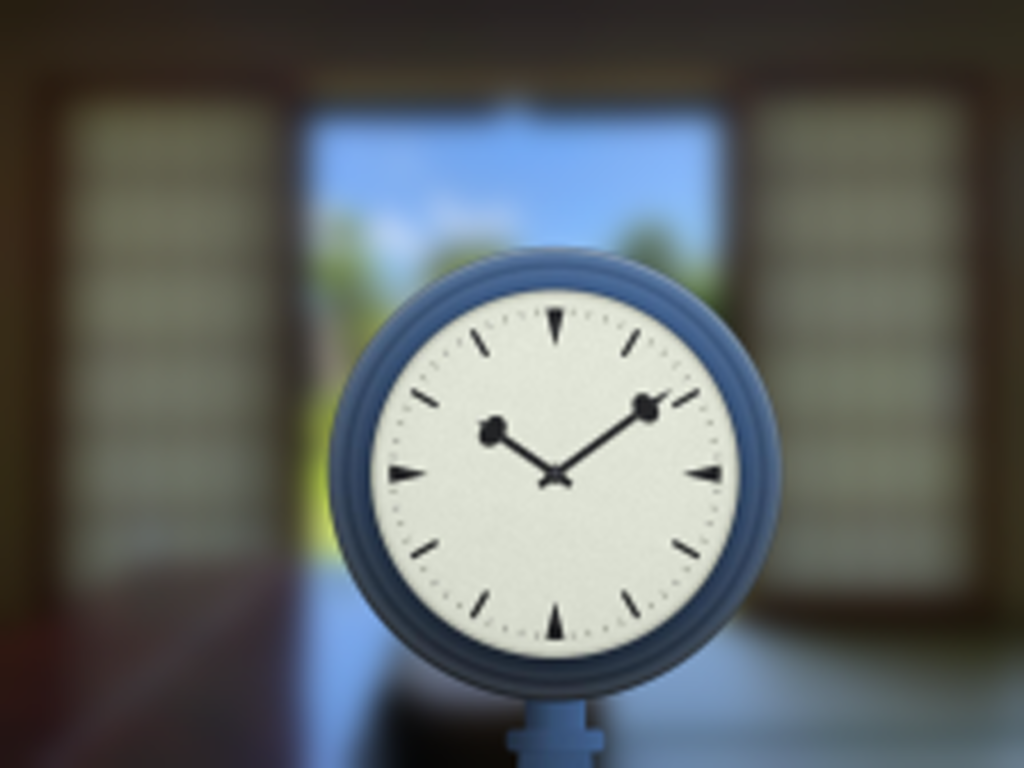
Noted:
10:09
